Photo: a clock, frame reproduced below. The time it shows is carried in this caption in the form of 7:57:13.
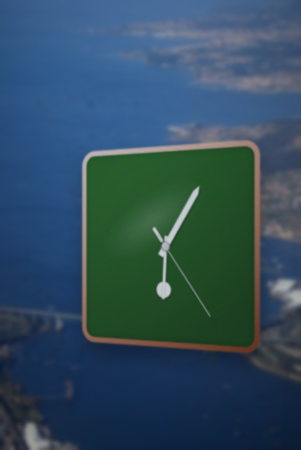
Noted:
6:05:24
